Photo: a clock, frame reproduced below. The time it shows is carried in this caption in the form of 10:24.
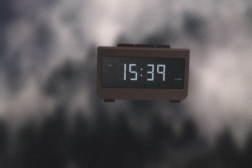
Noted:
15:39
